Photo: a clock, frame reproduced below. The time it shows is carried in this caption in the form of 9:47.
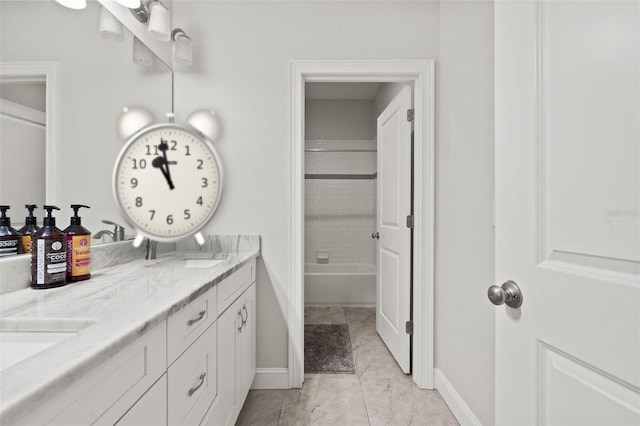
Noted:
10:58
